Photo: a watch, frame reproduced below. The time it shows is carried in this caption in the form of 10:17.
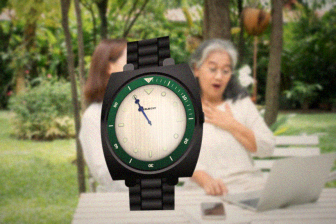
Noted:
10:55
